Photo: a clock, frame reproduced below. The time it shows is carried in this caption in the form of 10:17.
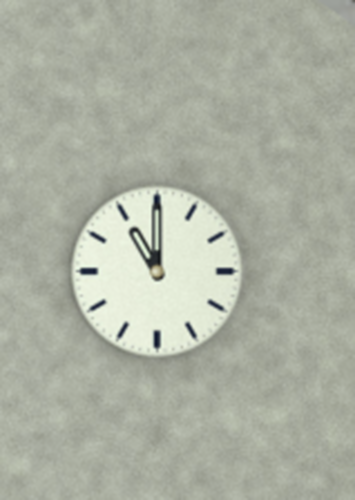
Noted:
11:00
